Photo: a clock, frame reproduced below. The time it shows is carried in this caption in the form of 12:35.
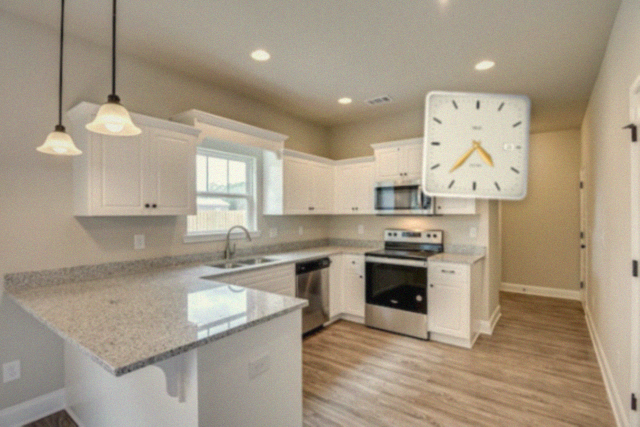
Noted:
4:37
